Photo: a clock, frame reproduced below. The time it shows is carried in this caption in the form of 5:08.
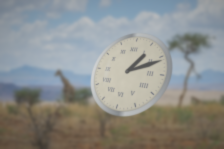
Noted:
1:11
